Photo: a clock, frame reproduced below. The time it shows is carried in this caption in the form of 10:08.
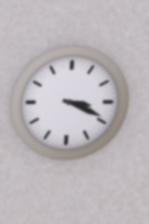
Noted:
3:19
